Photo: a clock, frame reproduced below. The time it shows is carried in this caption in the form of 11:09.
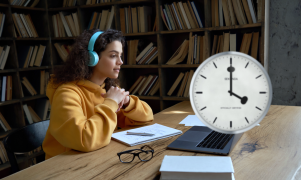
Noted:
4:00
